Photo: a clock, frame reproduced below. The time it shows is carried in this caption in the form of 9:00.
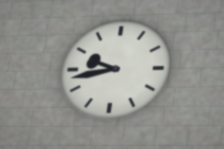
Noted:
9:43
